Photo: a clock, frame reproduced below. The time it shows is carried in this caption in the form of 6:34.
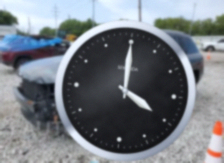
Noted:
4:00
